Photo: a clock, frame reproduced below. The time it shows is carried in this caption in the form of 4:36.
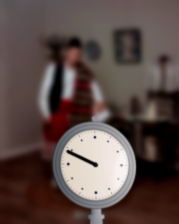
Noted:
9:49
